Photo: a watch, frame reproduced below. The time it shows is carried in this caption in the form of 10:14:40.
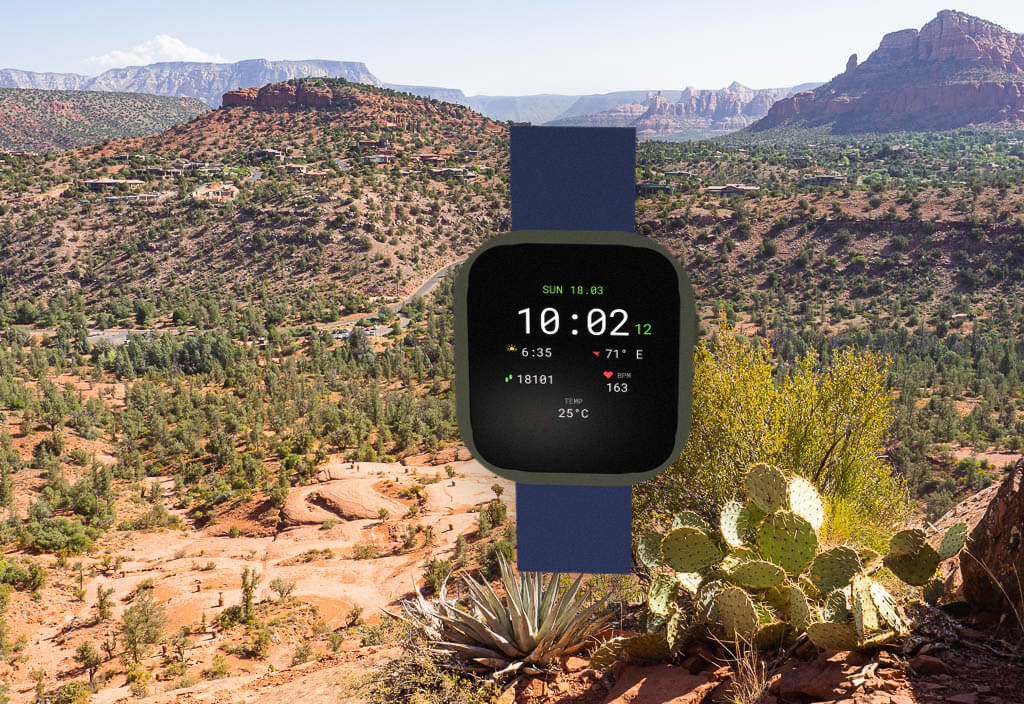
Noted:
10:02:12
